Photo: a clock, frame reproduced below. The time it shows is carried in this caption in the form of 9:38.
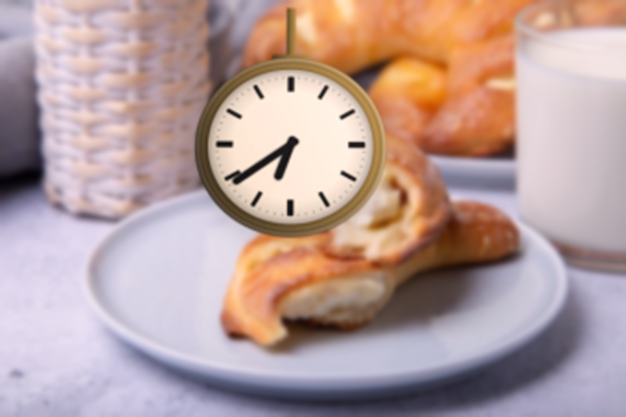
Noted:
6:39
